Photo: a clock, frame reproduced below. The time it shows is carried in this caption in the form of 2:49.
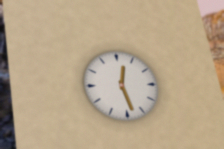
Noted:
12:28
